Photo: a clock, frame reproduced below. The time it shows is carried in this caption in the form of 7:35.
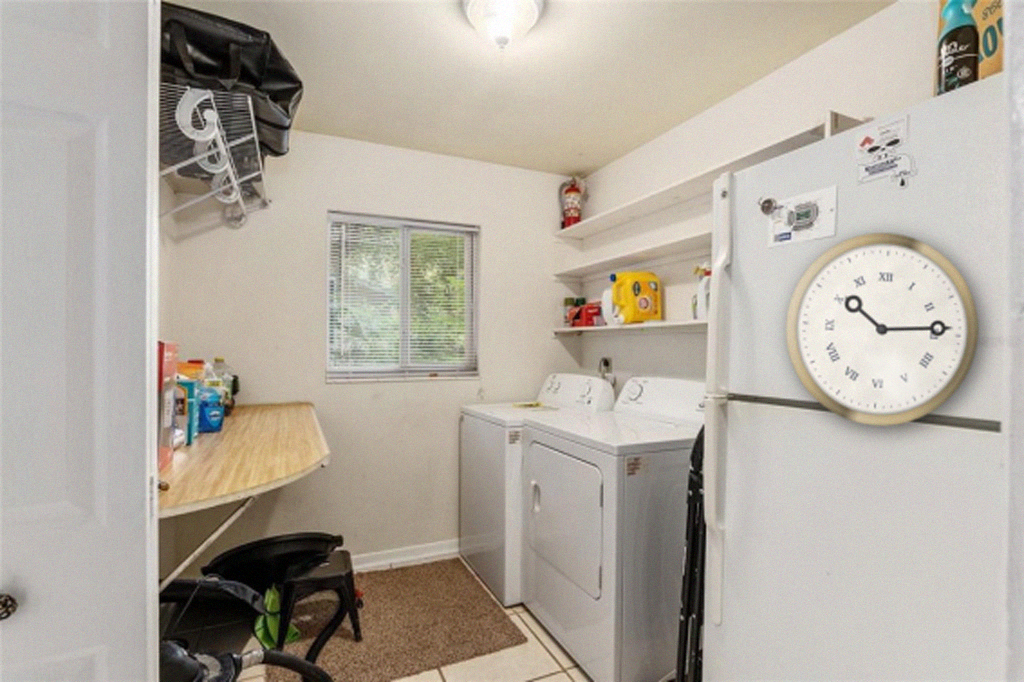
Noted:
10:14
